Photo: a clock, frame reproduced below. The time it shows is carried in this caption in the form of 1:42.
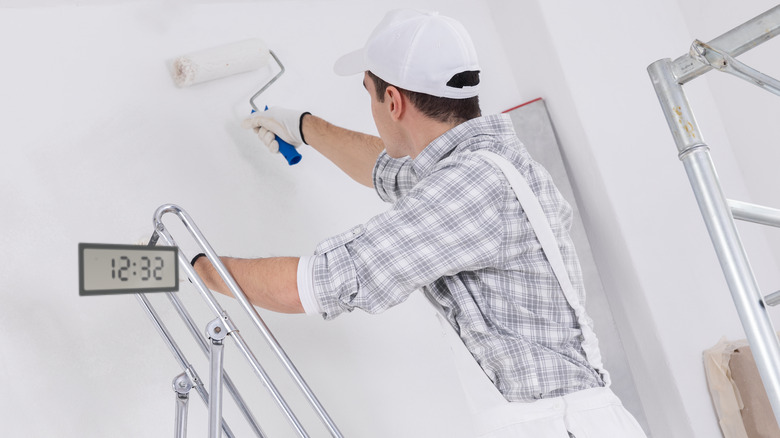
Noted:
12:32
